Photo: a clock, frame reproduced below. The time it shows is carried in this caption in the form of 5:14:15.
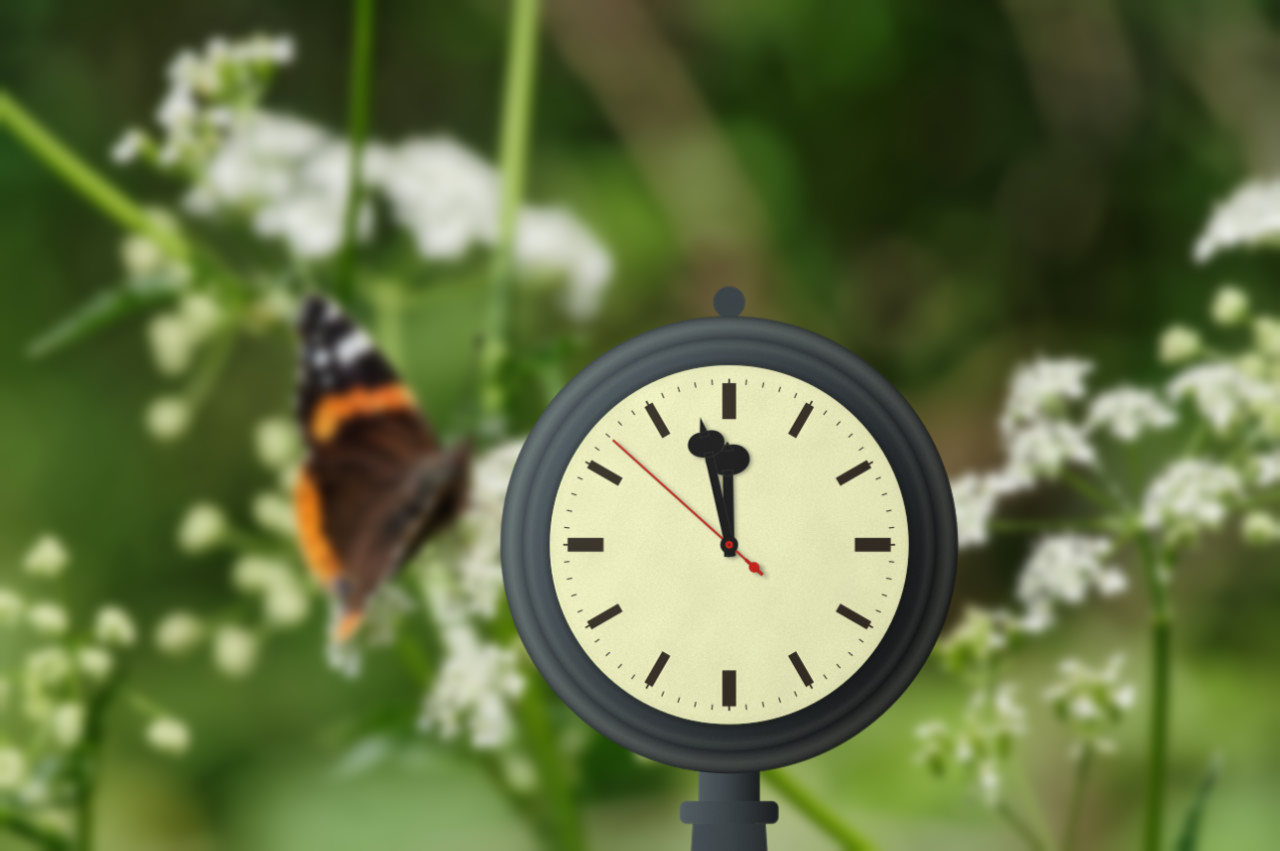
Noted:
11:57:52
